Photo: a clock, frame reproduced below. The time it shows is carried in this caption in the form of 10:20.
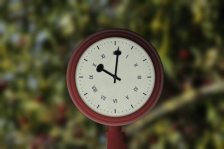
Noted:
10:01
